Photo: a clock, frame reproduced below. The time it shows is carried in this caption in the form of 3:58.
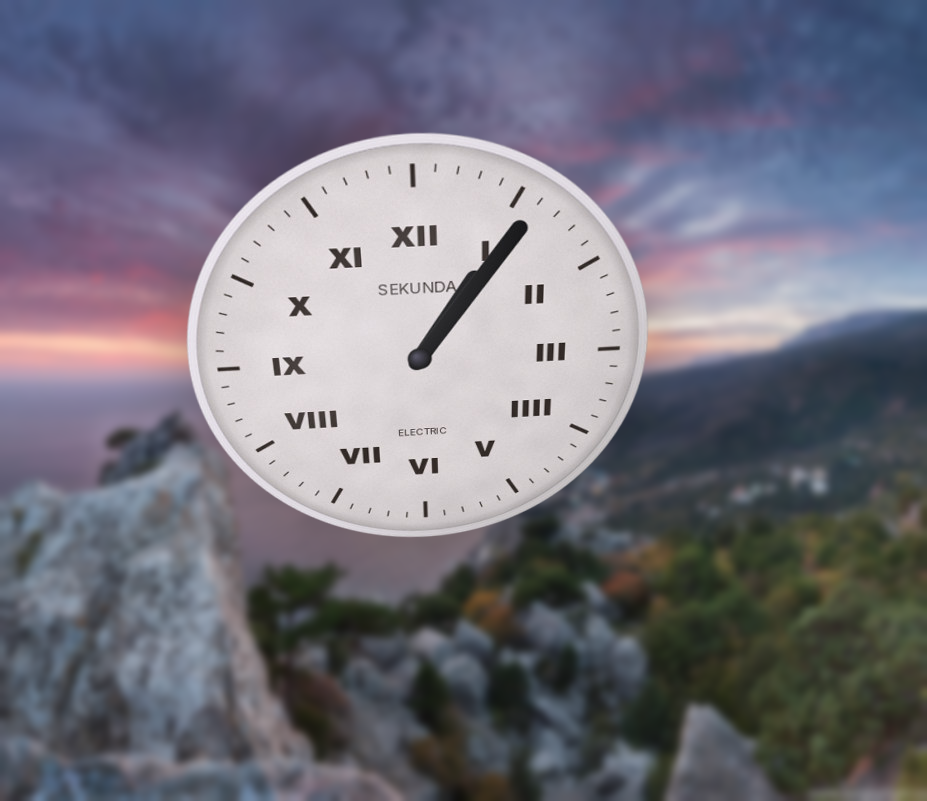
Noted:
1:06
